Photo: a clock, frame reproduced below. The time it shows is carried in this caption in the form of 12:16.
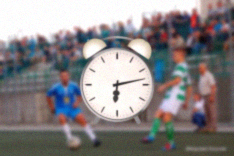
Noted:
6:13
